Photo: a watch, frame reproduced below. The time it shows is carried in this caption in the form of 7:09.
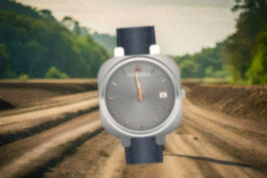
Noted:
11:59
